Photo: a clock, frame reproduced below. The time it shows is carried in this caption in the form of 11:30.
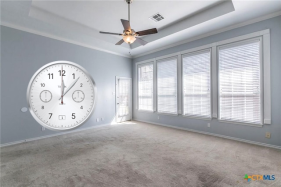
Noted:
12:07
